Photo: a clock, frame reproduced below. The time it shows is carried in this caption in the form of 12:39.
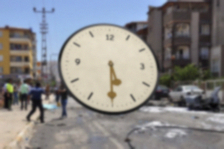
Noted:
5:30
